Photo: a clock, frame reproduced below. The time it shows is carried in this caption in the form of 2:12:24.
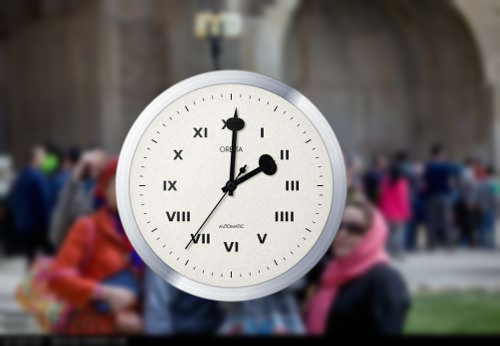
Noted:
2:00:36
